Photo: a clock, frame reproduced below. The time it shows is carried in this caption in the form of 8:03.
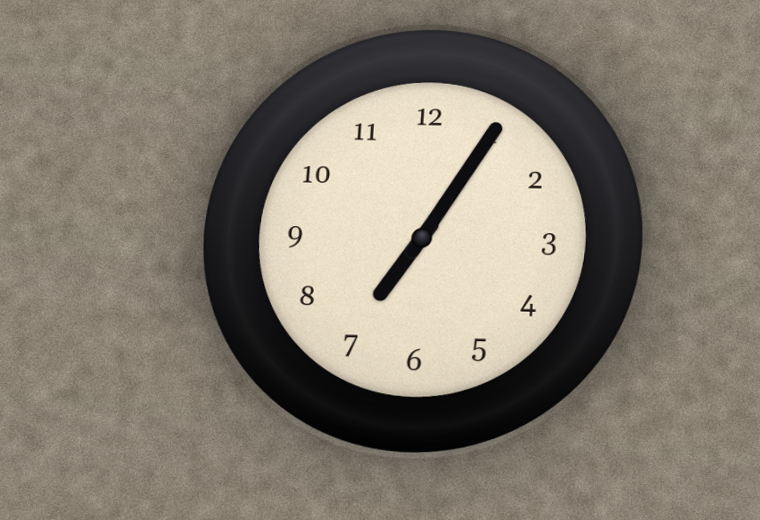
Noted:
7:05
